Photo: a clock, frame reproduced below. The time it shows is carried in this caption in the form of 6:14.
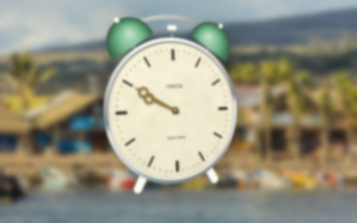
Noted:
9:50
